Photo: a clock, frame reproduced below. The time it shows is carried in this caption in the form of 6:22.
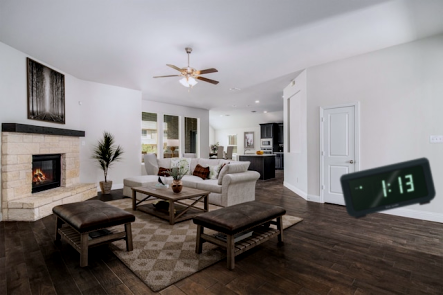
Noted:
1:13
